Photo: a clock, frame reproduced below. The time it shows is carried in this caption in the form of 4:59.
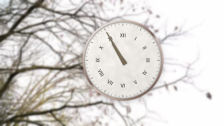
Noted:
10:55
